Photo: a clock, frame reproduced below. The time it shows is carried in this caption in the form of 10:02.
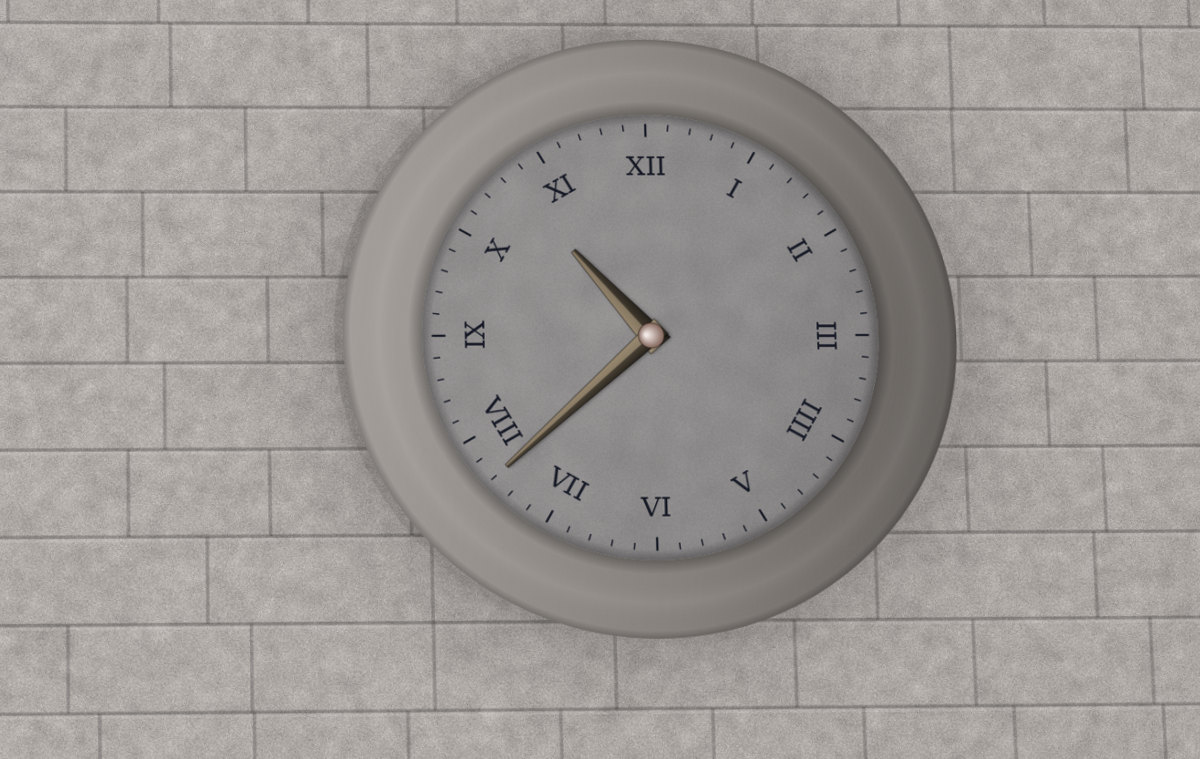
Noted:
10:38
